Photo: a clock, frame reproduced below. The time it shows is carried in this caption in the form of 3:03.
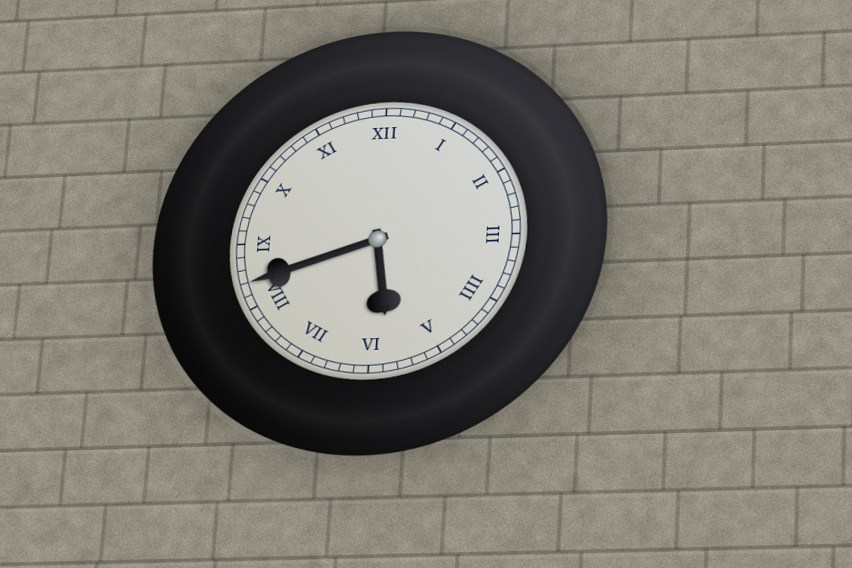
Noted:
5:42
